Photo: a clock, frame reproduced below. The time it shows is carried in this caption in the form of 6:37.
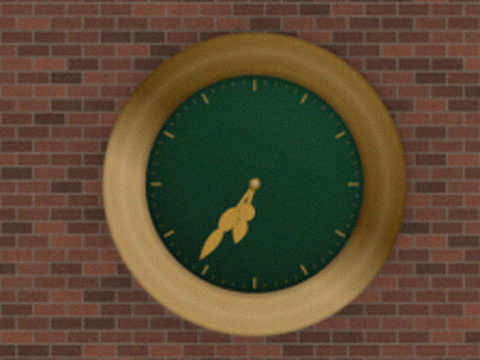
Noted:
6:36
